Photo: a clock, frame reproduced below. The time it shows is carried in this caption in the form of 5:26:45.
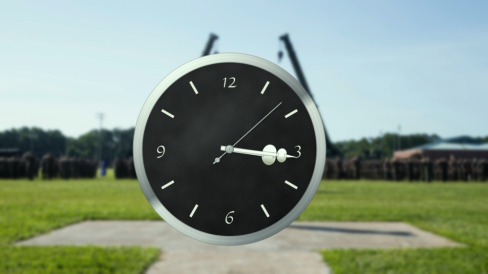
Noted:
3:16:08
